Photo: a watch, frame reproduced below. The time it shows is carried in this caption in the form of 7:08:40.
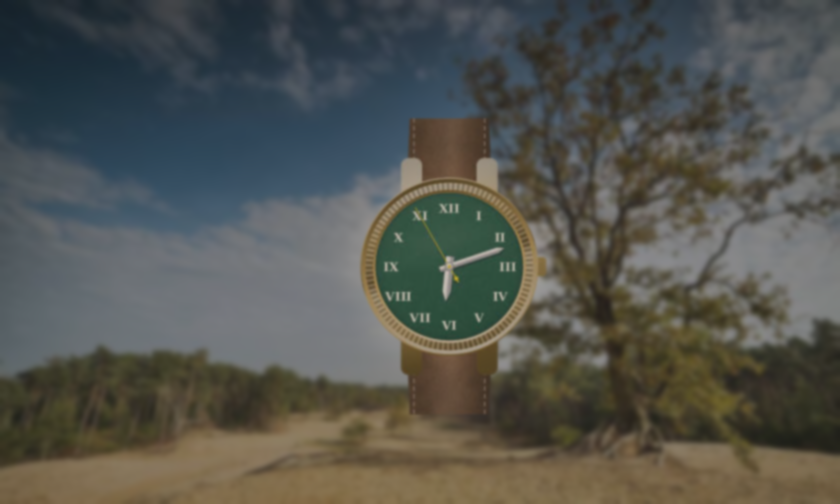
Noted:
6:11:55
